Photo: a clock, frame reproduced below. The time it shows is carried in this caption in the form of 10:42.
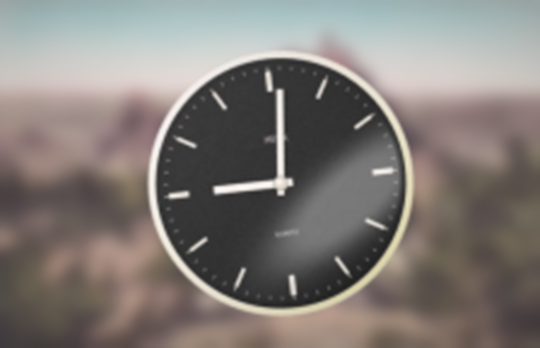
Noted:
9:01
